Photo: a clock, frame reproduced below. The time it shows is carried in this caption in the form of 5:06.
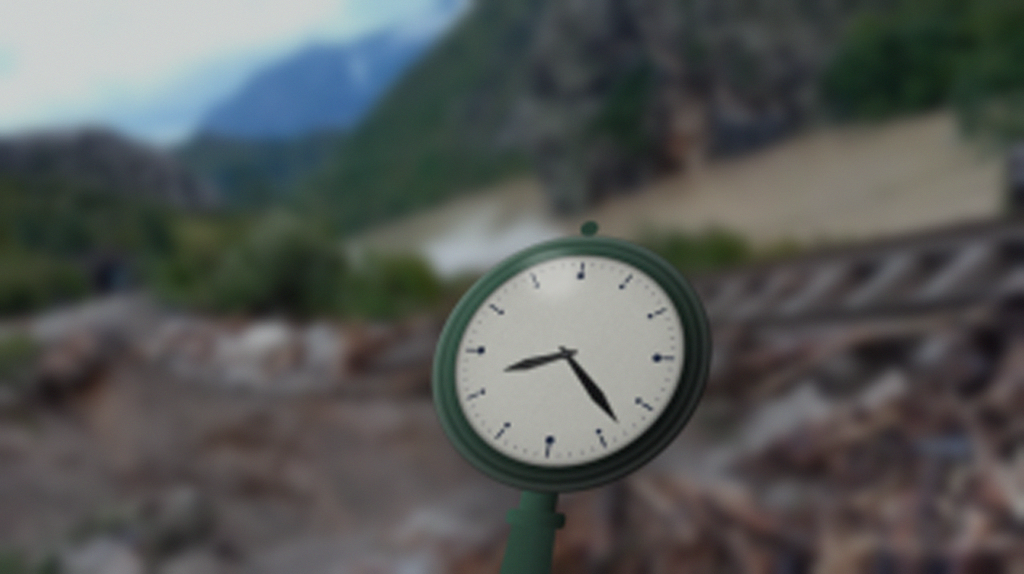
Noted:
8:23
